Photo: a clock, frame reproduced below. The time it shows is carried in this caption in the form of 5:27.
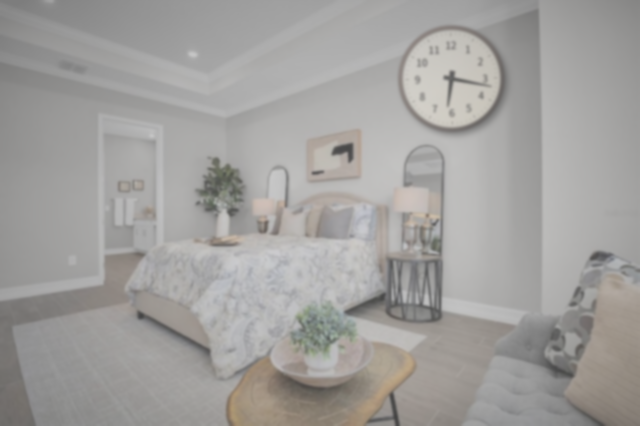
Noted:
6:17
